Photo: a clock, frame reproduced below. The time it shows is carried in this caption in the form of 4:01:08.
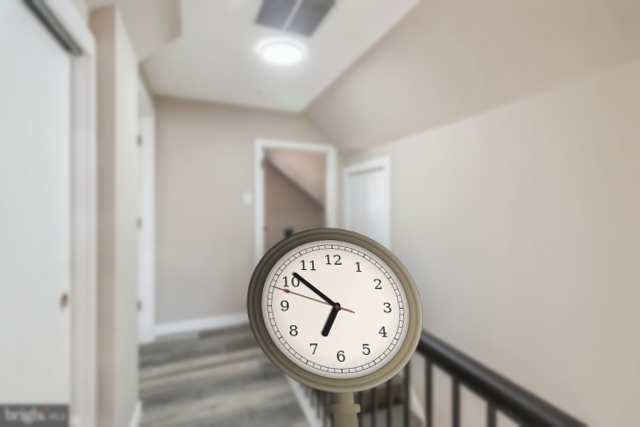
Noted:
6:51:48
